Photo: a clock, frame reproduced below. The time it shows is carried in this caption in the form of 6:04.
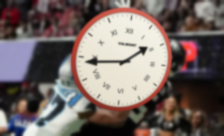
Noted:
1:44
